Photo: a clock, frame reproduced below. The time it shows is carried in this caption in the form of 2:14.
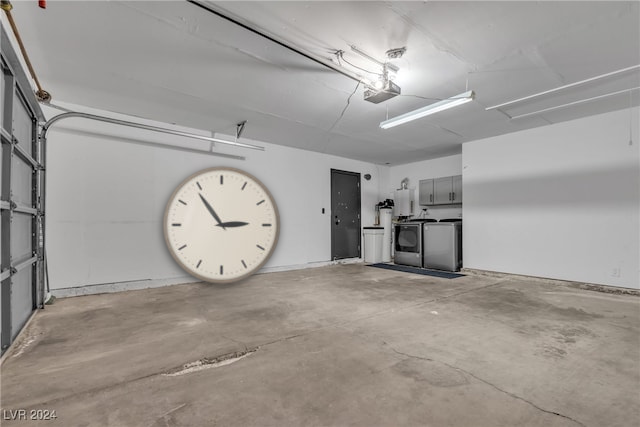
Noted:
2:54
